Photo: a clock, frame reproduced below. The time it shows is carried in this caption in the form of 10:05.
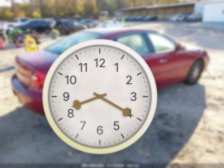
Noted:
8:20
